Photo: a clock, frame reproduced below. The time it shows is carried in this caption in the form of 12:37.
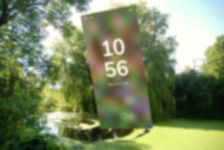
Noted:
10:56
